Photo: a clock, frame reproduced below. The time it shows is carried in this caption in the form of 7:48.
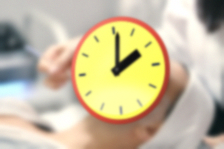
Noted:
2:01
